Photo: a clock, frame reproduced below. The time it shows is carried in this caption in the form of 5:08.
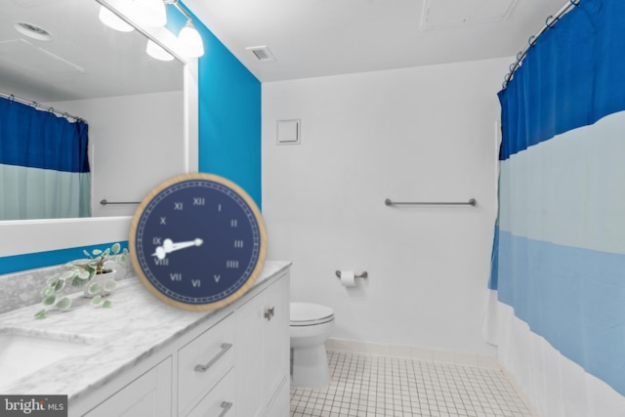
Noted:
8:42
